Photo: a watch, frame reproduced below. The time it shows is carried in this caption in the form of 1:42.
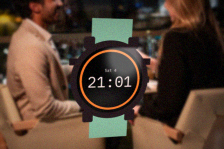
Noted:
21:01
